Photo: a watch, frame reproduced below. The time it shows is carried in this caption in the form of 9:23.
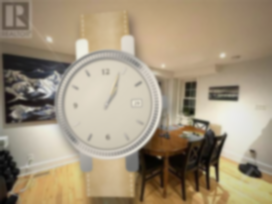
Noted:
1:04
